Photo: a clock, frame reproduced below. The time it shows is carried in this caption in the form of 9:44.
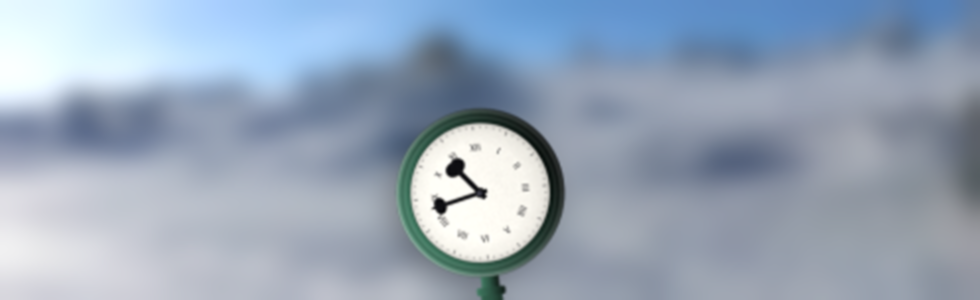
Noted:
10:43
